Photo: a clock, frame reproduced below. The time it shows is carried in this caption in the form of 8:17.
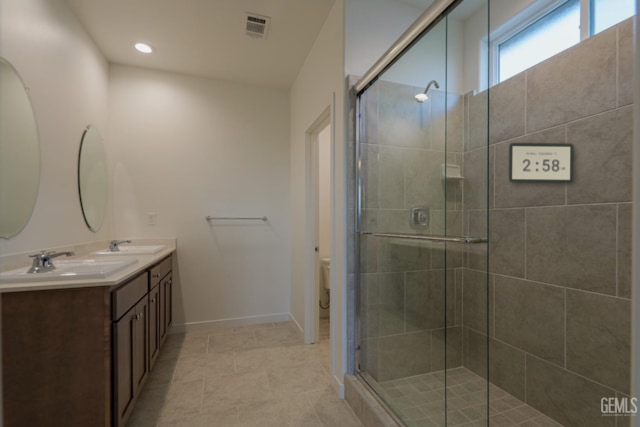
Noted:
2:58
